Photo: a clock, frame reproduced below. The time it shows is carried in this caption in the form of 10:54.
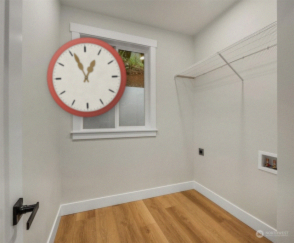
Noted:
12:56
